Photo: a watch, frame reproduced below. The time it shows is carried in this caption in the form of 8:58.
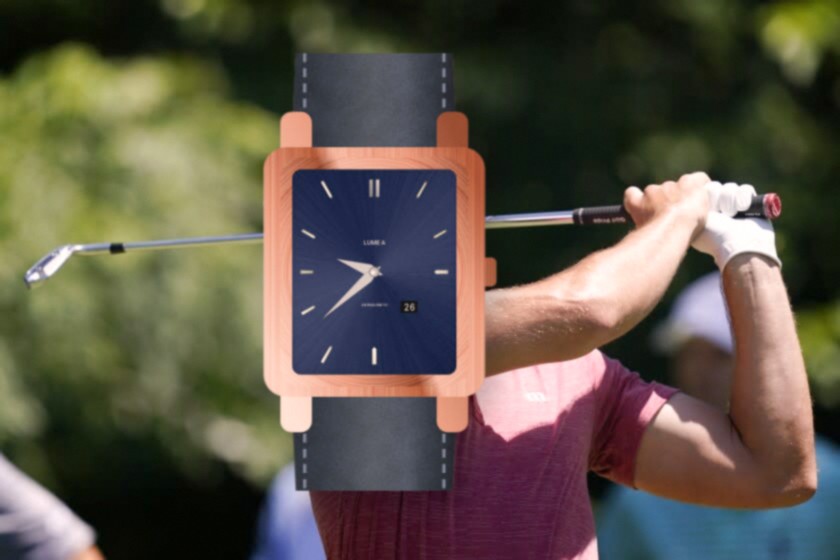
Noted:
9:38
